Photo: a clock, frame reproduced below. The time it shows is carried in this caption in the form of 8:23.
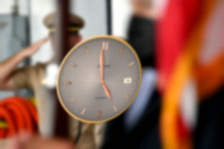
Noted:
4:59
